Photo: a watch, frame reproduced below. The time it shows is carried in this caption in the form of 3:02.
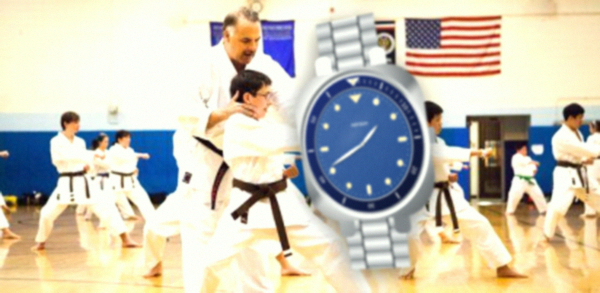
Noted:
1:41
